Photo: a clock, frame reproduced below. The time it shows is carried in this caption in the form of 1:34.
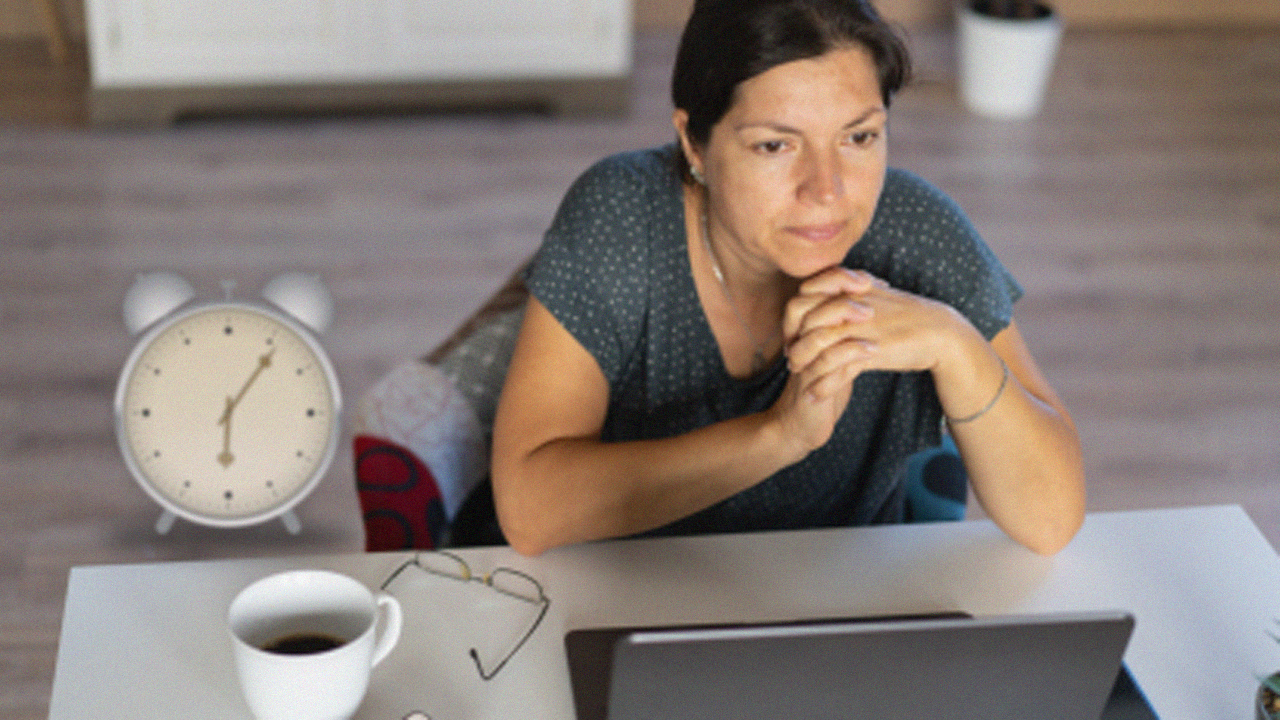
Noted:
6:06
